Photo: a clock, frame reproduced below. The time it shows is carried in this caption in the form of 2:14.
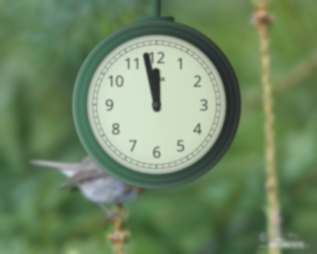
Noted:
11:58
